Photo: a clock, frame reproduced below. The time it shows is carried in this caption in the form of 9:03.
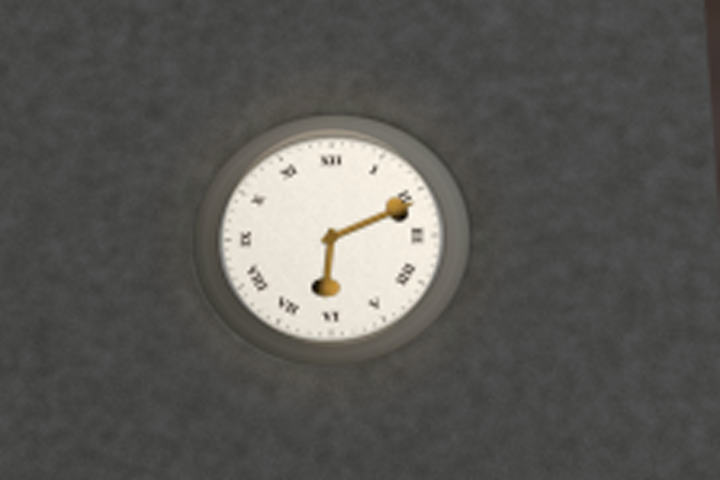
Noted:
6:11
